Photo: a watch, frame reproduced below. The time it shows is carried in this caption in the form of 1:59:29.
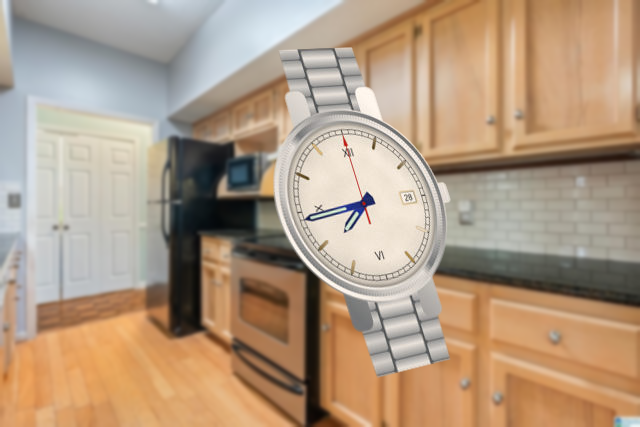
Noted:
7:44:00
